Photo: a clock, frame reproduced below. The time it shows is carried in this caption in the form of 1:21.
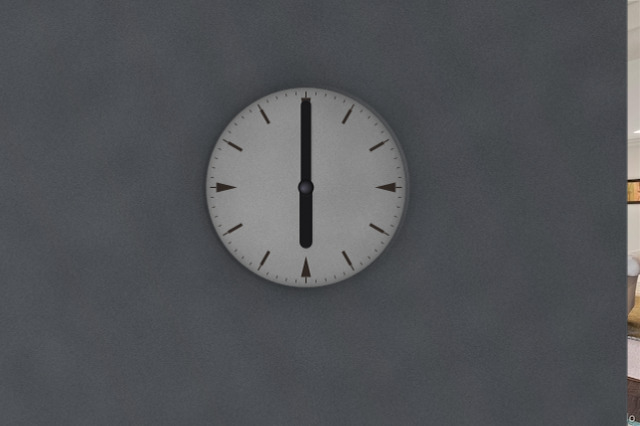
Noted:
6:00
